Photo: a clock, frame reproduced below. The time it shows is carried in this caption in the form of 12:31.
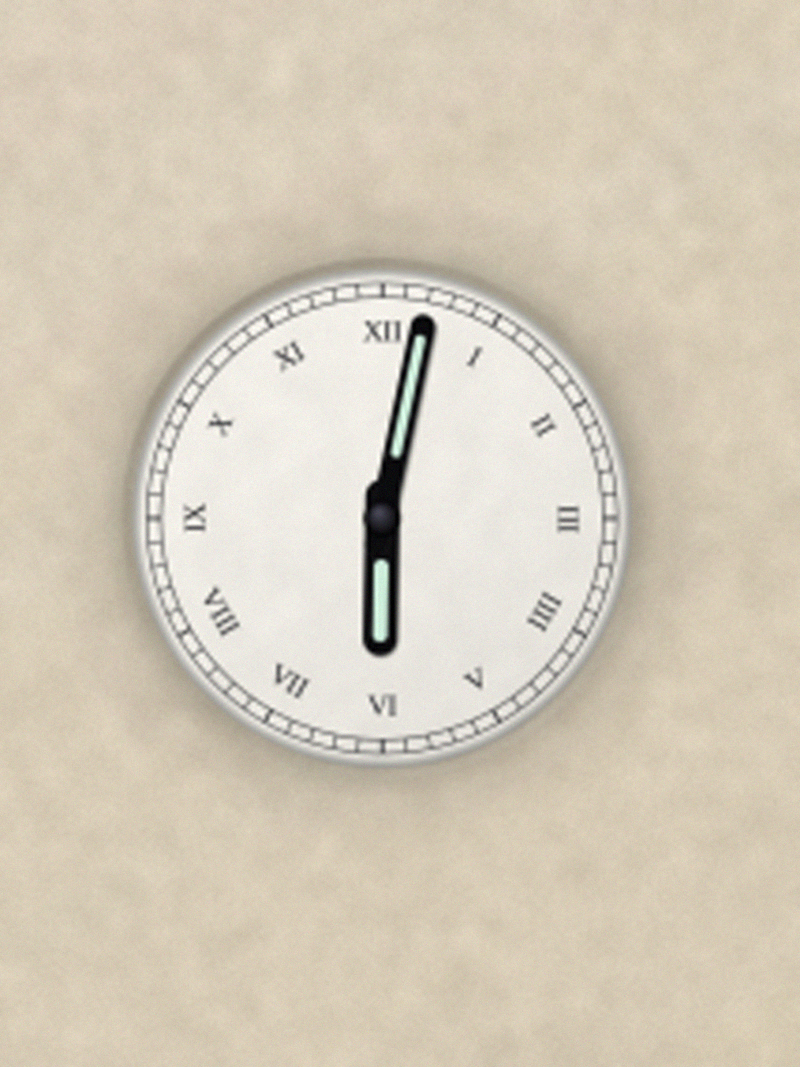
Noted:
6:02
